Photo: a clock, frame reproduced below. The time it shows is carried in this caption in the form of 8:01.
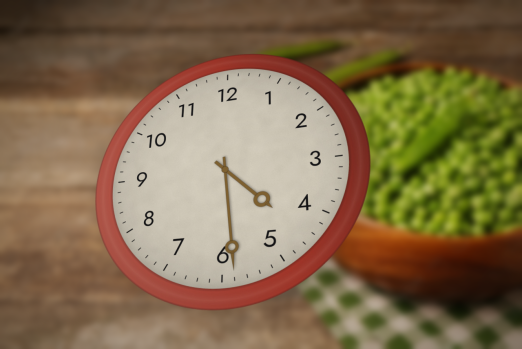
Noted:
4:29
